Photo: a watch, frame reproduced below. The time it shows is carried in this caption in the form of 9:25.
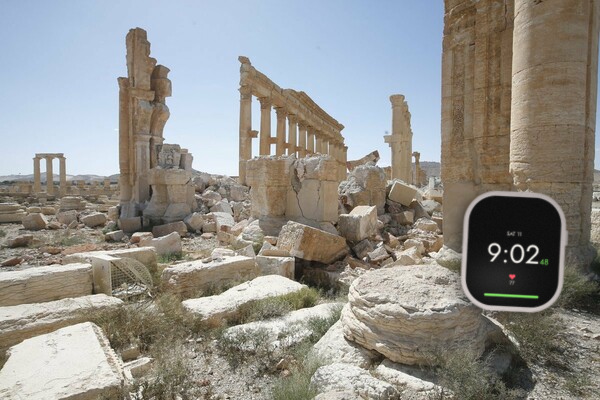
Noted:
9:02
